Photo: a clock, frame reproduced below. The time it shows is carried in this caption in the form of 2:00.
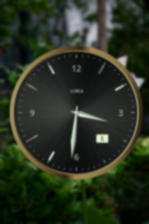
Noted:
3:31
